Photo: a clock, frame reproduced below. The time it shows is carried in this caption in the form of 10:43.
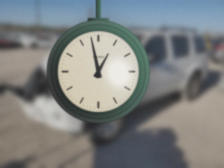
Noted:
12:58
